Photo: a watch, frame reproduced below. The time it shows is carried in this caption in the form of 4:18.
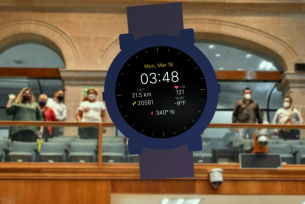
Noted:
3:48
